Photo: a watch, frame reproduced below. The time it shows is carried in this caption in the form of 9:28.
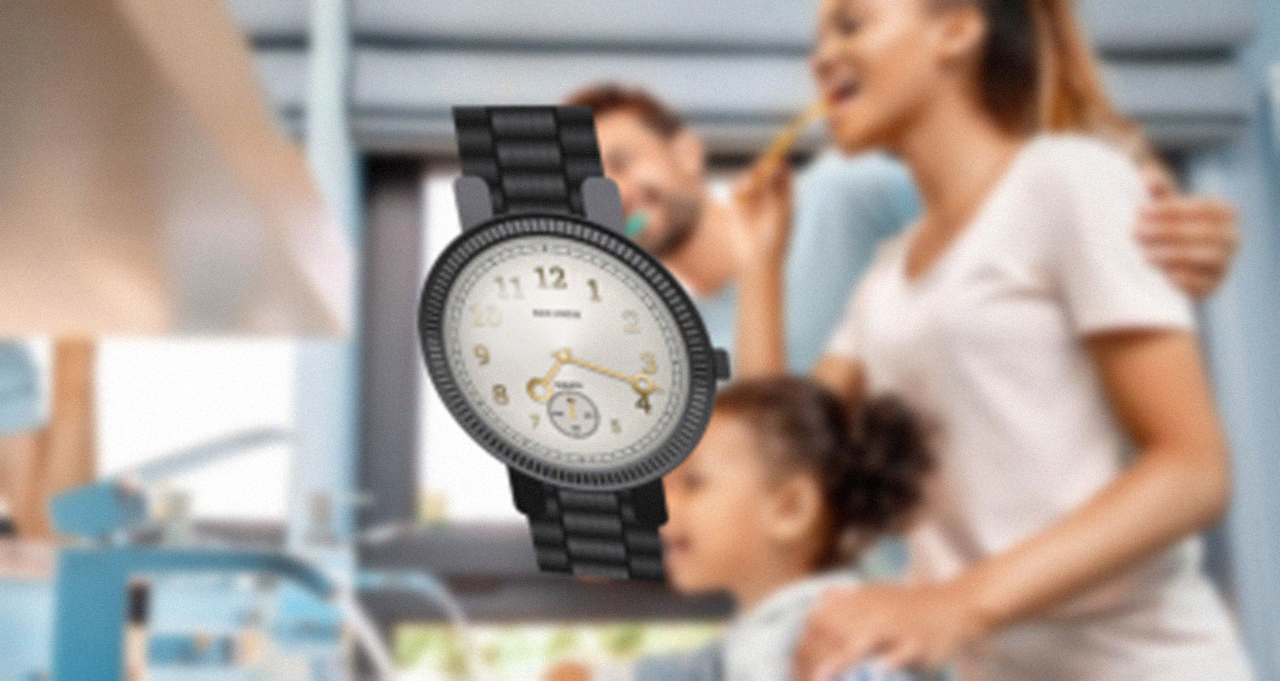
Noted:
7:18
